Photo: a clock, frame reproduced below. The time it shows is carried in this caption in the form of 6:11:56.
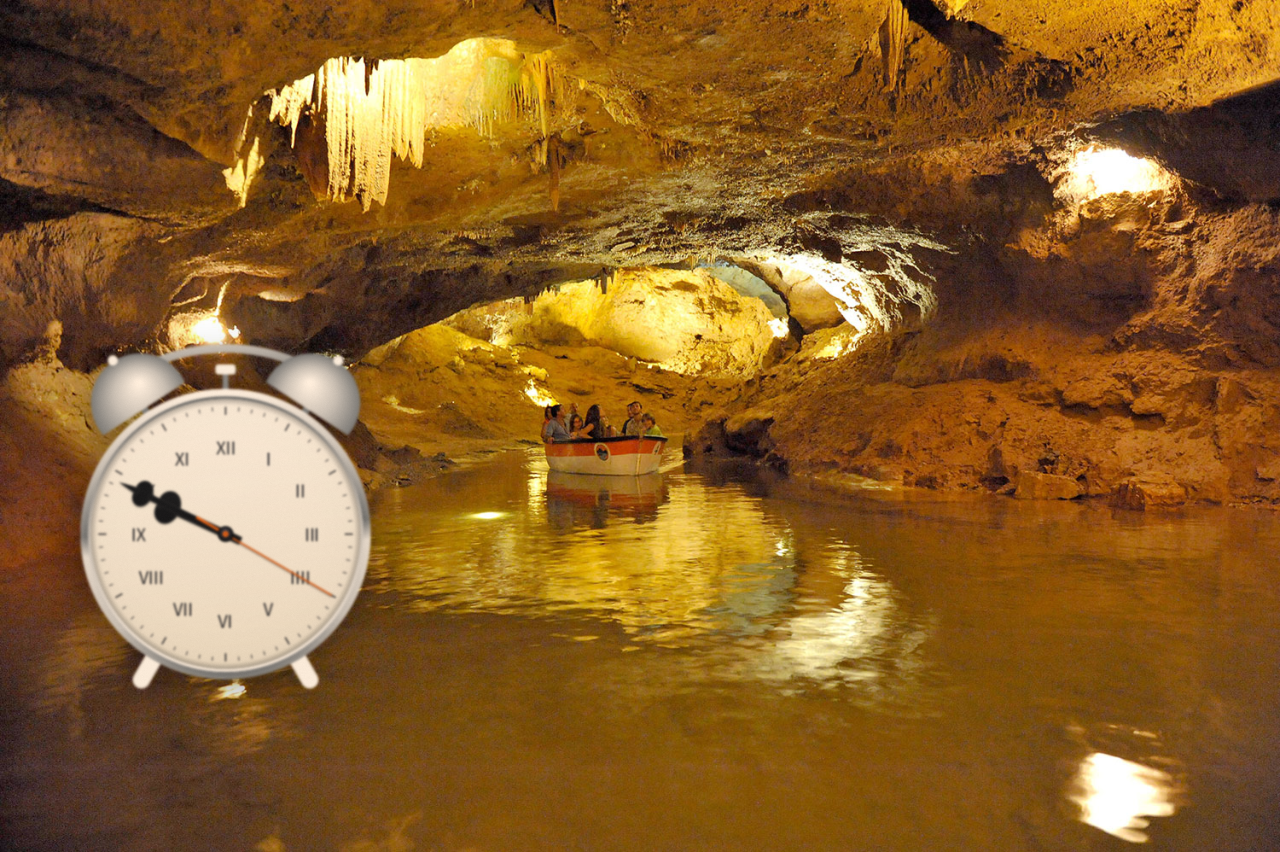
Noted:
9:49:20
